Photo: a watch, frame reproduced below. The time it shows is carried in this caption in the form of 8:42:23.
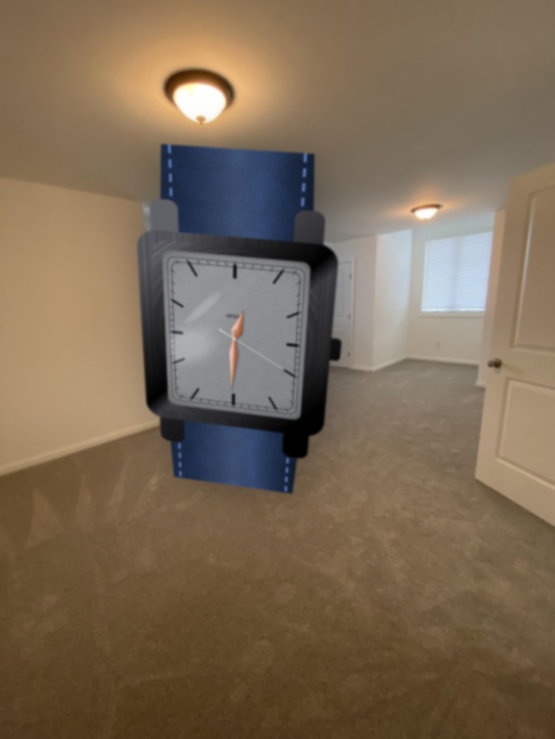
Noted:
12:30:20
